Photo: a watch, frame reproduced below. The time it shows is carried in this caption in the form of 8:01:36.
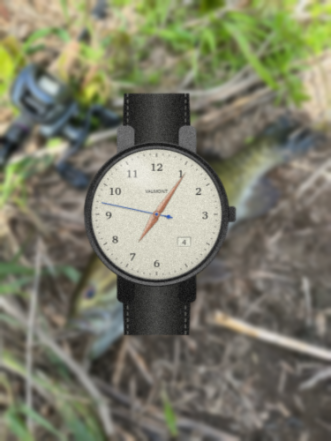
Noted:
7:05:47
